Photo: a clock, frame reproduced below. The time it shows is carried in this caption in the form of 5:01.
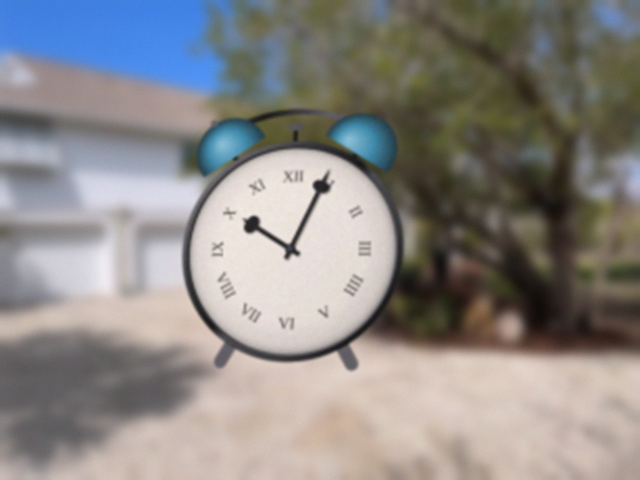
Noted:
10:04
